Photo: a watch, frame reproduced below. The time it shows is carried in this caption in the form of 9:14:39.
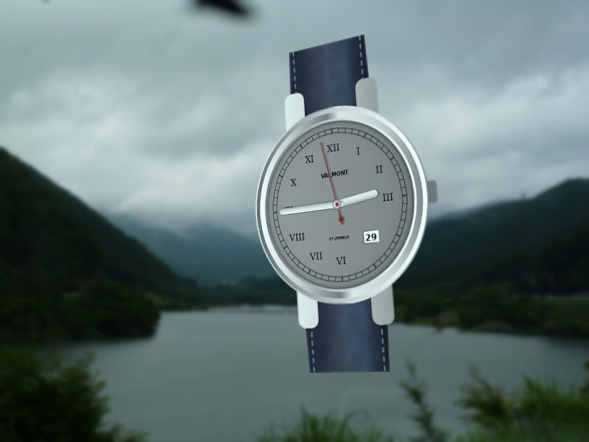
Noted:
2:44:58
